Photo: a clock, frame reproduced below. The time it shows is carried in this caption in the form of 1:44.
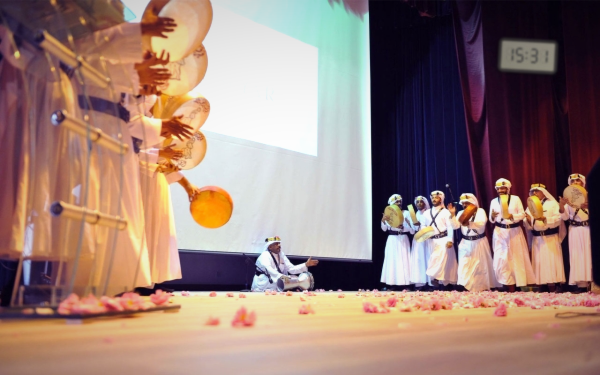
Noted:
15:31
